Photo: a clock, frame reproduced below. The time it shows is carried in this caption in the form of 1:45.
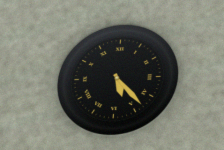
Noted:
5:23
